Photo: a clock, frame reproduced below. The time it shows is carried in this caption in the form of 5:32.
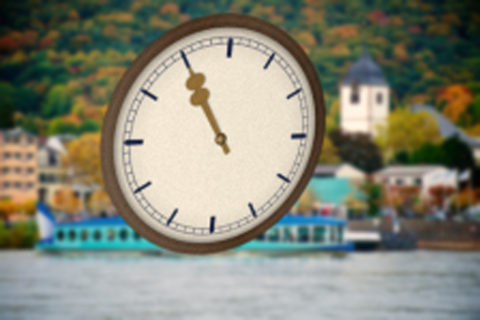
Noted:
10:55
